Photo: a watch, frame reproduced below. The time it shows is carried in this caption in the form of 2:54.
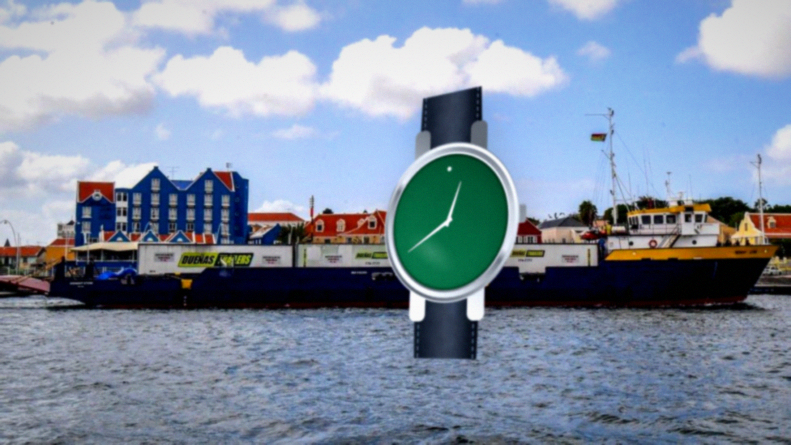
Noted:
12:40
